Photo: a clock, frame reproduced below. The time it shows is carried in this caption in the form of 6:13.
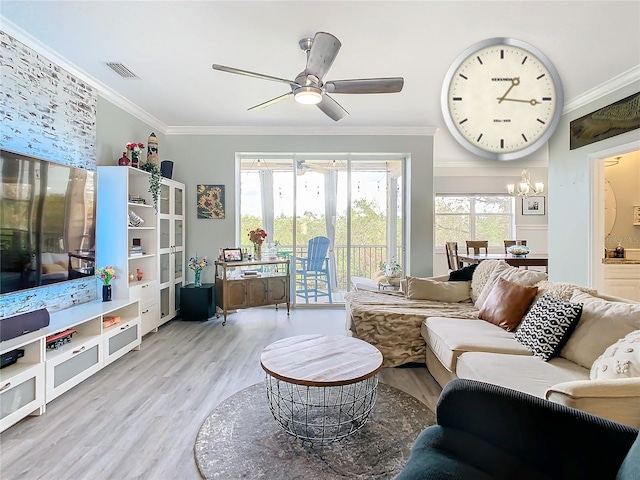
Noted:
1:16
